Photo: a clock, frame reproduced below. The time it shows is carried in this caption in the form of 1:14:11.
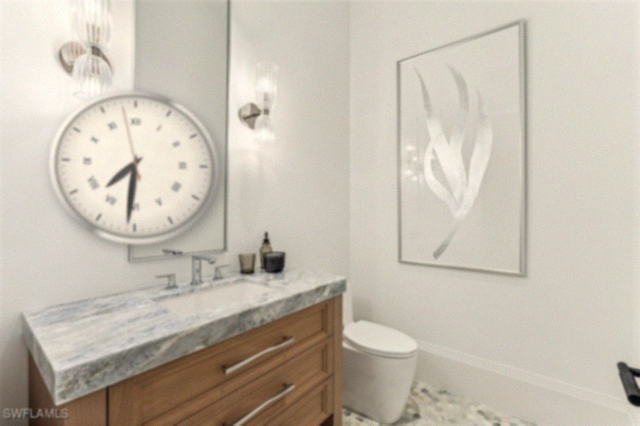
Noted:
7:30:58
